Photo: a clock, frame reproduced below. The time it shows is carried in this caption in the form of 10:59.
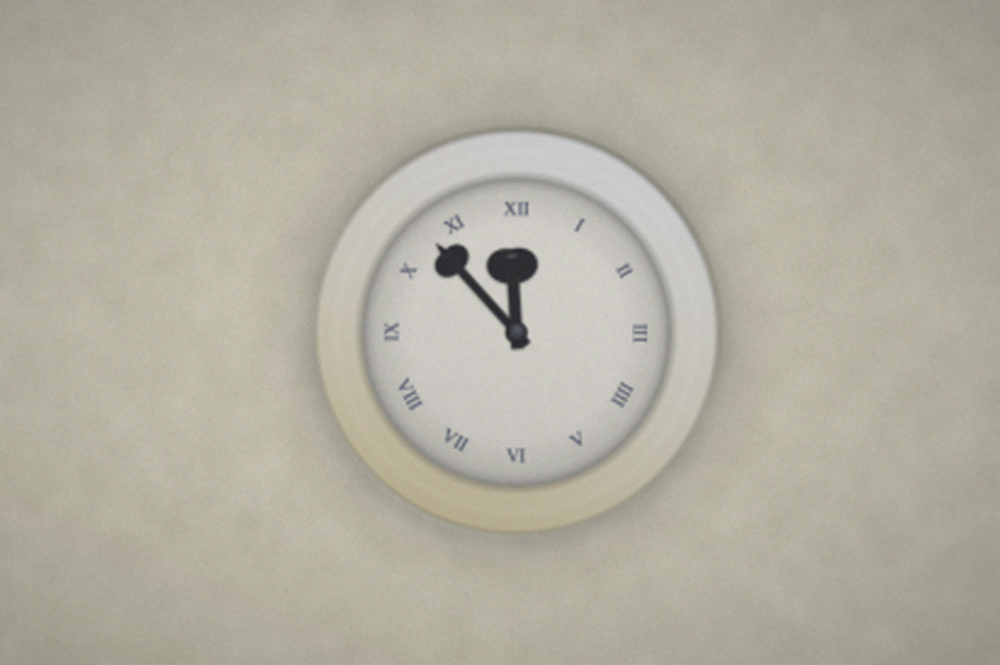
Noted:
11:53
